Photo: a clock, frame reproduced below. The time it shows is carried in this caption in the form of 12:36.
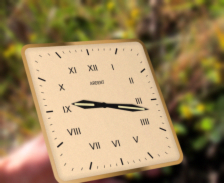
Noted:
9:17
